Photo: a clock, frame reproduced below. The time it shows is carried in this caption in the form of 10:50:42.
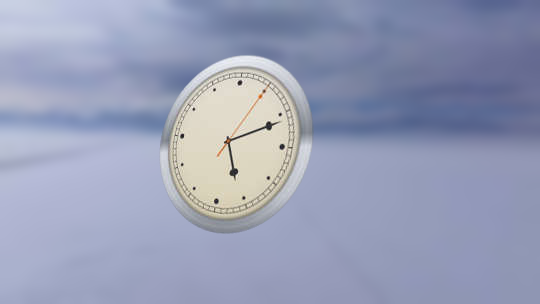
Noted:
5:11:05
